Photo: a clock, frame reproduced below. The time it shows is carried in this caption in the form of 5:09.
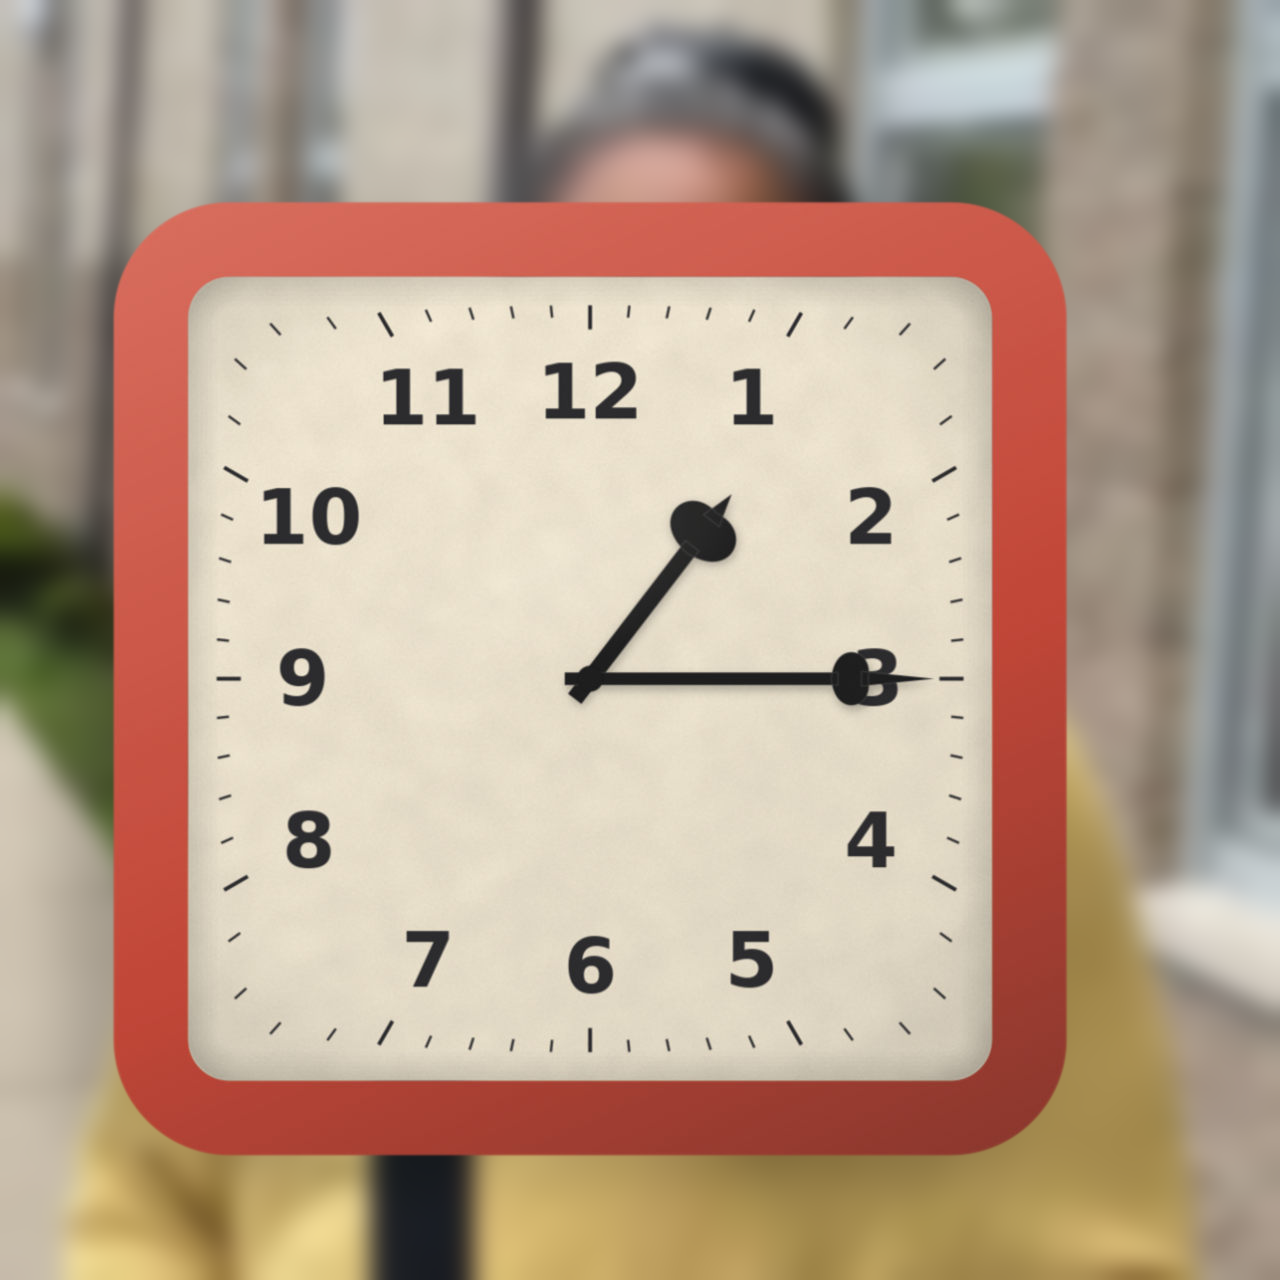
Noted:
1:15
